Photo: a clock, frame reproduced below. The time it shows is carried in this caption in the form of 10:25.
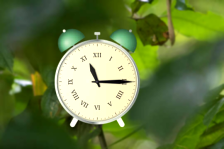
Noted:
11:15
